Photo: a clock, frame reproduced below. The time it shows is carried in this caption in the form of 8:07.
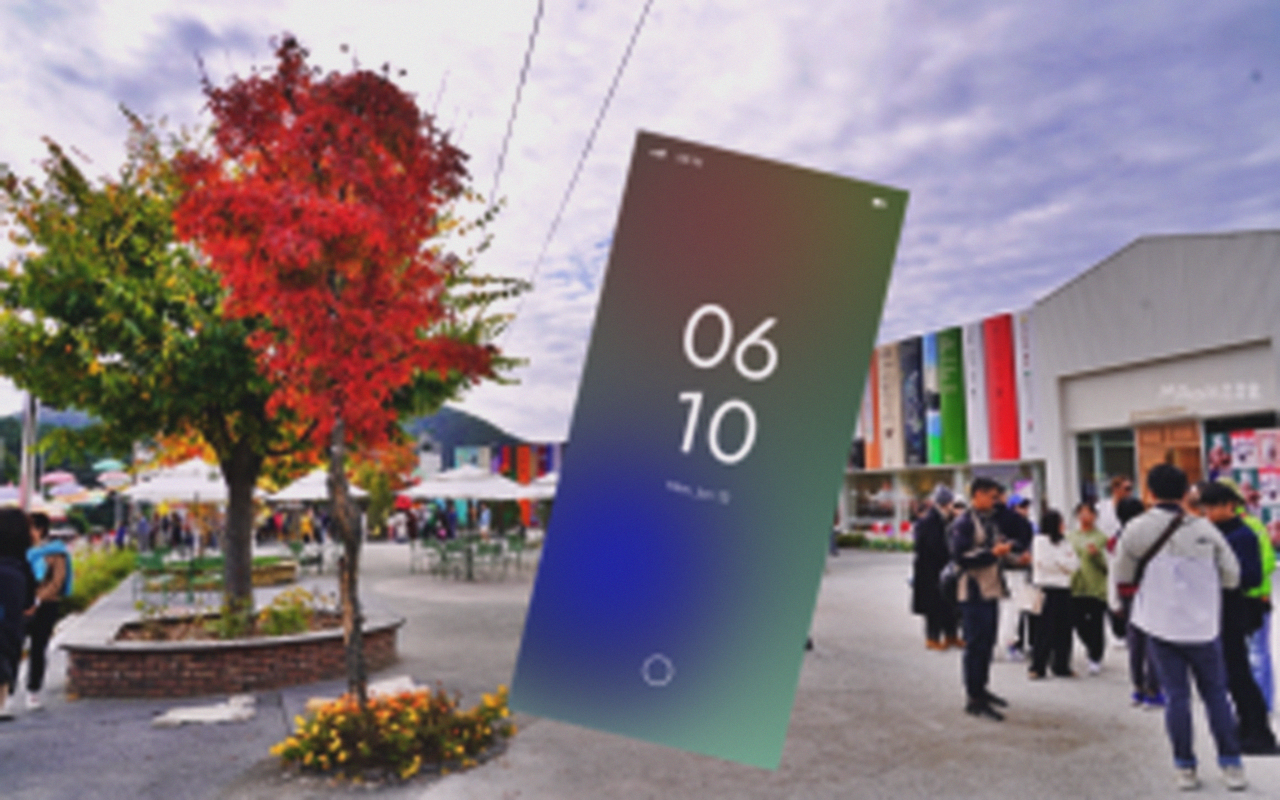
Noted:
6:10
